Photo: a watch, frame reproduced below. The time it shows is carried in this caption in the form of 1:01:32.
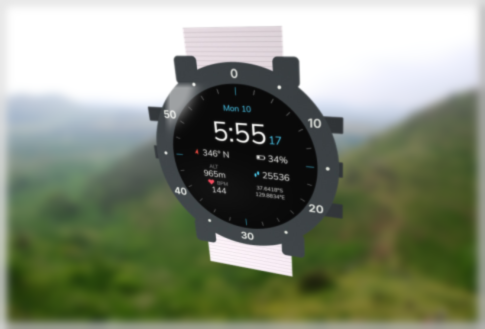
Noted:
5:55:17
